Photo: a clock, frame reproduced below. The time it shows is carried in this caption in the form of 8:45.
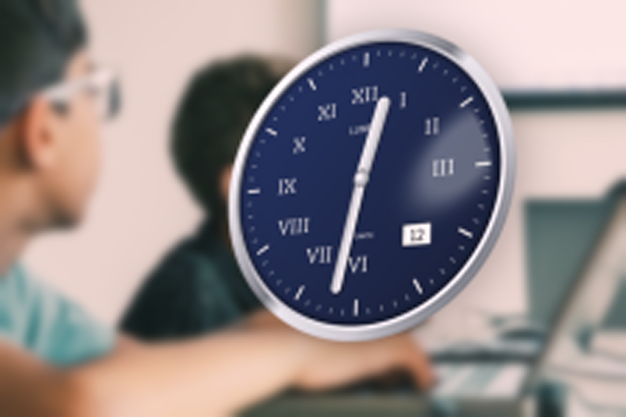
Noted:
12:32
